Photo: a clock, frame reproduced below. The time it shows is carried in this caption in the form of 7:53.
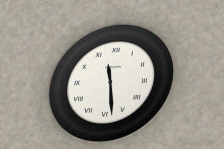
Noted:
11:28
